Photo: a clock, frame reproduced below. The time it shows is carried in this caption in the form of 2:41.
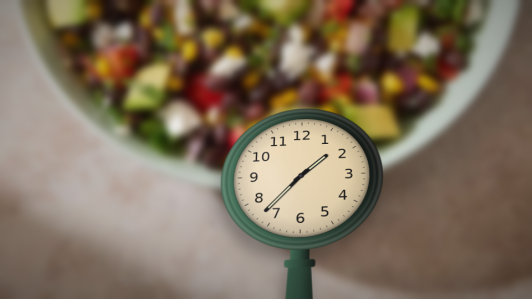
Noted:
1:37
